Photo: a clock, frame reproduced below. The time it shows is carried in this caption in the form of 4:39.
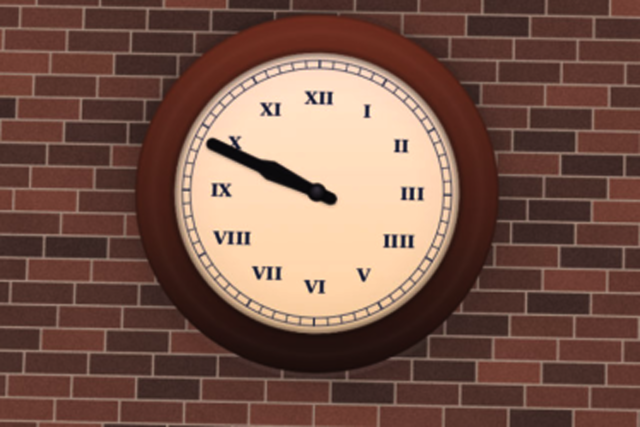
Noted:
9:49
